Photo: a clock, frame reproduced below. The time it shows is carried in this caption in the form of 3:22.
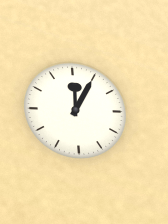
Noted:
12:05
